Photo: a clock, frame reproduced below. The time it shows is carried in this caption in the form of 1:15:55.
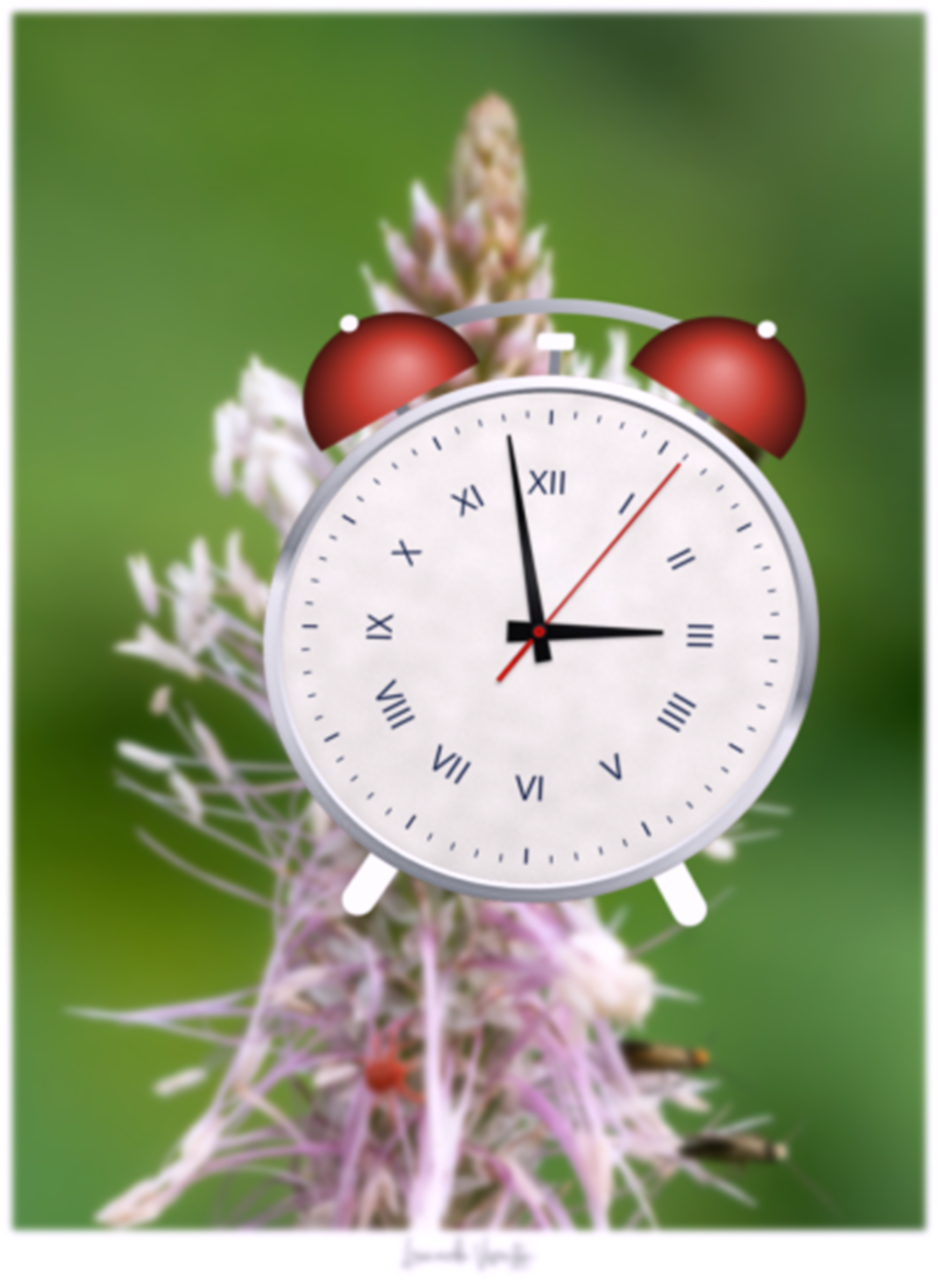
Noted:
2:58:06
